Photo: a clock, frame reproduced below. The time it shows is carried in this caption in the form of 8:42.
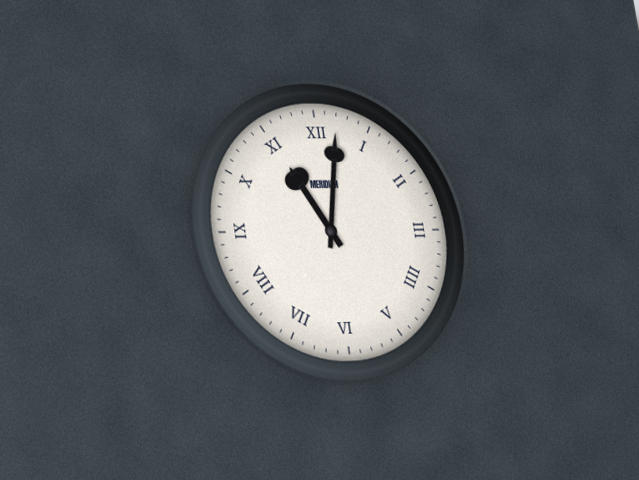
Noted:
11:02
